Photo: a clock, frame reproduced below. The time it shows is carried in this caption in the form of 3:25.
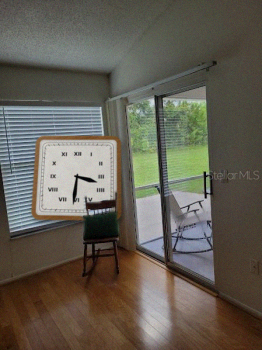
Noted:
3:31
